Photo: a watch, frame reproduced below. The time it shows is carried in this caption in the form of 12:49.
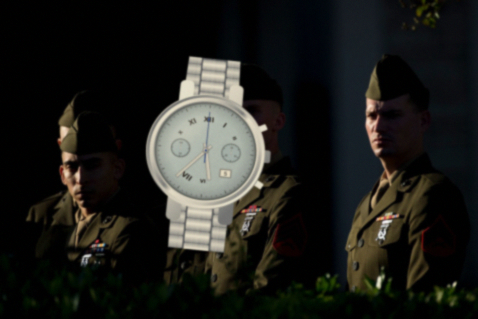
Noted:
5:37
